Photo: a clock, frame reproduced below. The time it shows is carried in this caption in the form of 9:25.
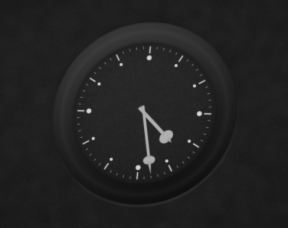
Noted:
4:28
